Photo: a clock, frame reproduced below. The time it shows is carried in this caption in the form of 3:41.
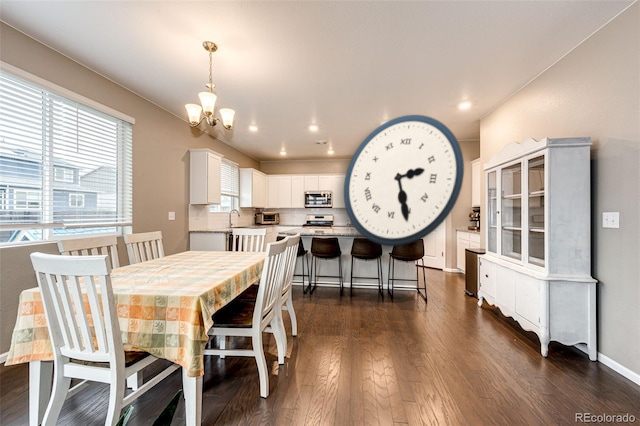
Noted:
2:26
